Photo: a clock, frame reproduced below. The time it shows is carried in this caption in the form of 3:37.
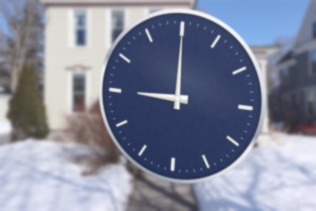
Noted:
9:00
